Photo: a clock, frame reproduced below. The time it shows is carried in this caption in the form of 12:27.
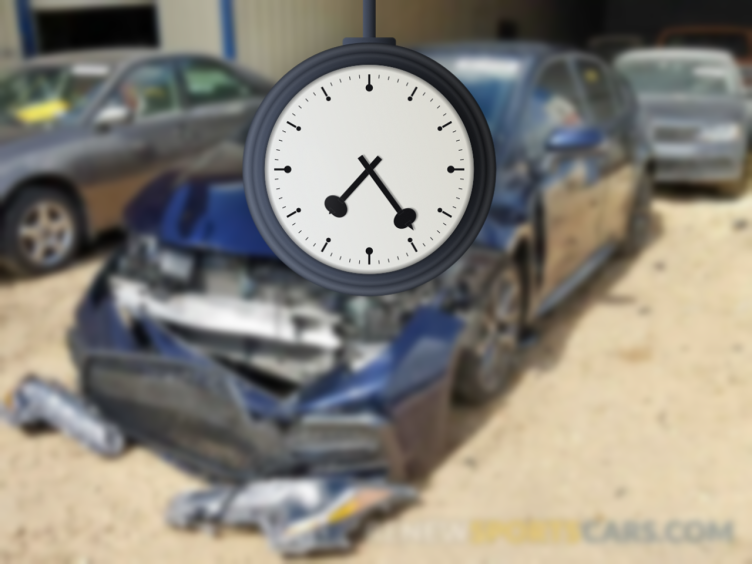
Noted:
7:24
